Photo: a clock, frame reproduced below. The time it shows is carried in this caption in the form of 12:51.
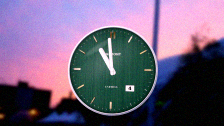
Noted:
10:59
